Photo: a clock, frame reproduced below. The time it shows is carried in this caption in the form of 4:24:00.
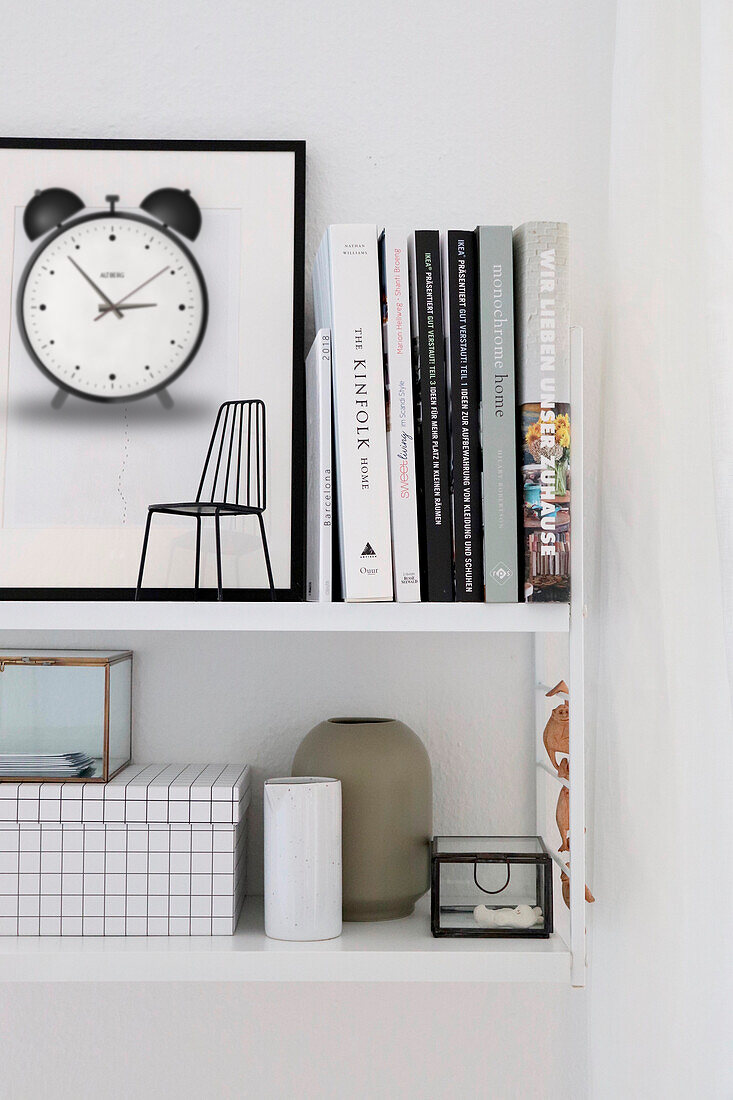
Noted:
2:53:09
